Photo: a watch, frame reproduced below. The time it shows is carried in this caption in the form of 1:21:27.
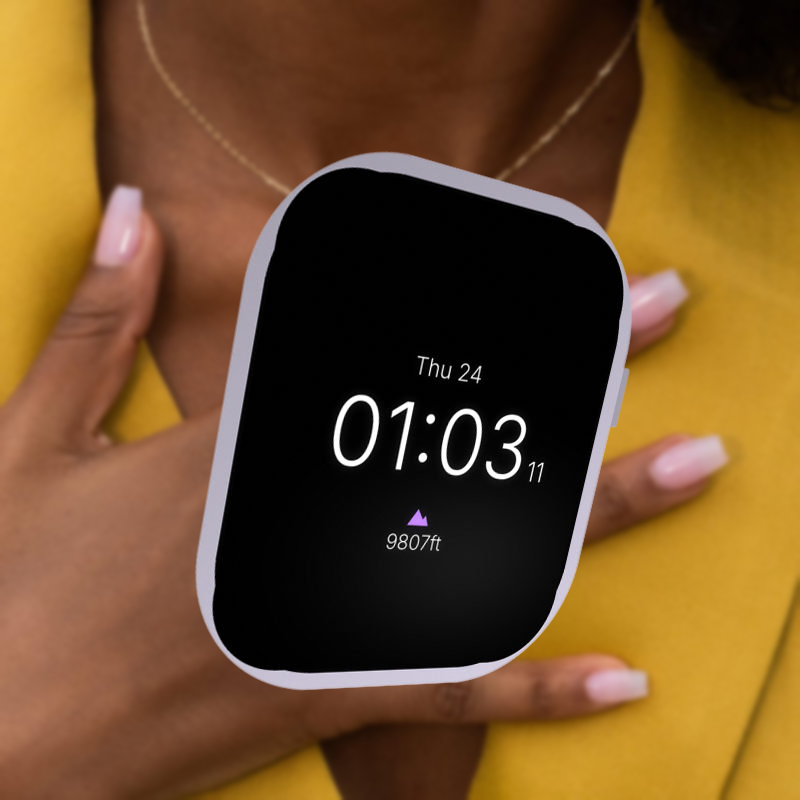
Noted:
1:03:11
